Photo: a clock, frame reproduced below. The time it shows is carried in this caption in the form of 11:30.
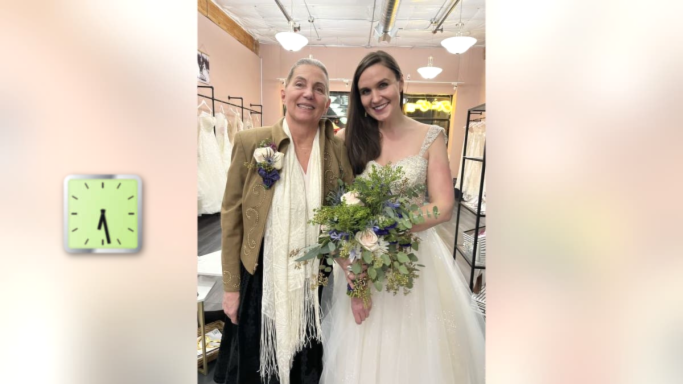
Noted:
6:28
